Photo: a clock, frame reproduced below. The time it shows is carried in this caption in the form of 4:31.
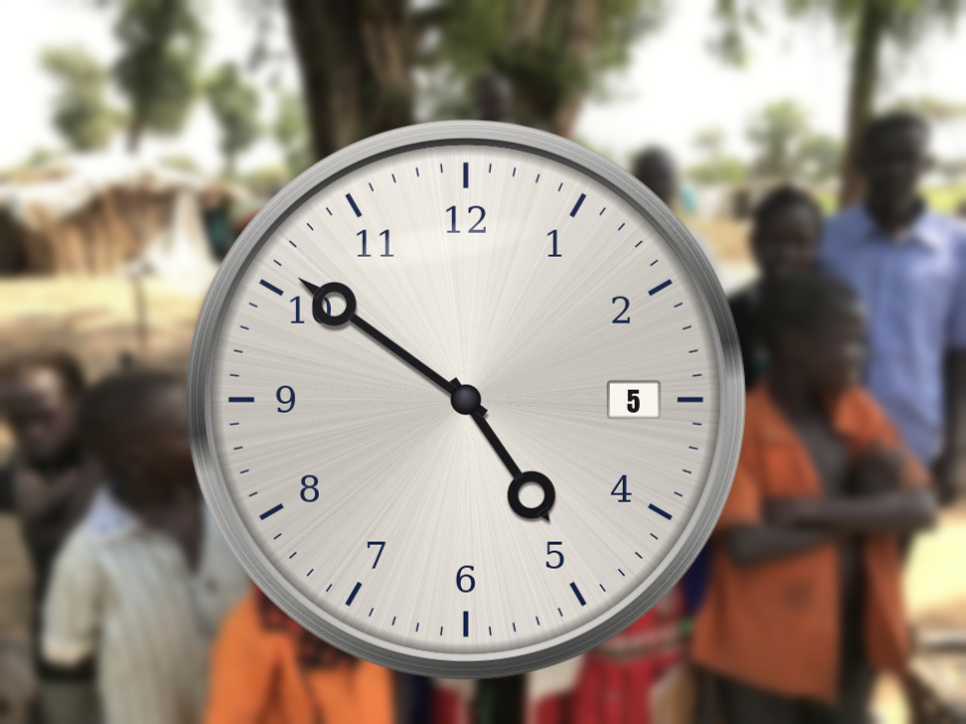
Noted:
4:51
